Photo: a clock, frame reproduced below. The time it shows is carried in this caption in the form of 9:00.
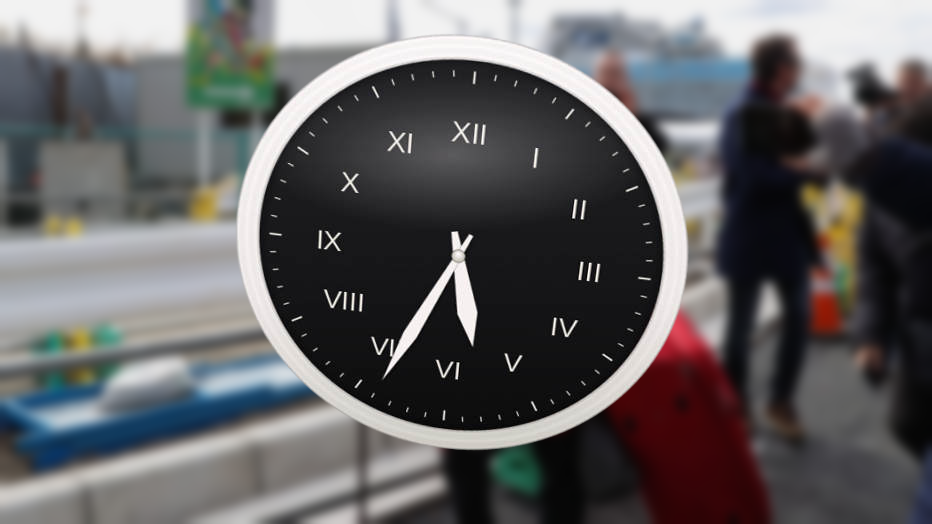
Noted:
5:34
